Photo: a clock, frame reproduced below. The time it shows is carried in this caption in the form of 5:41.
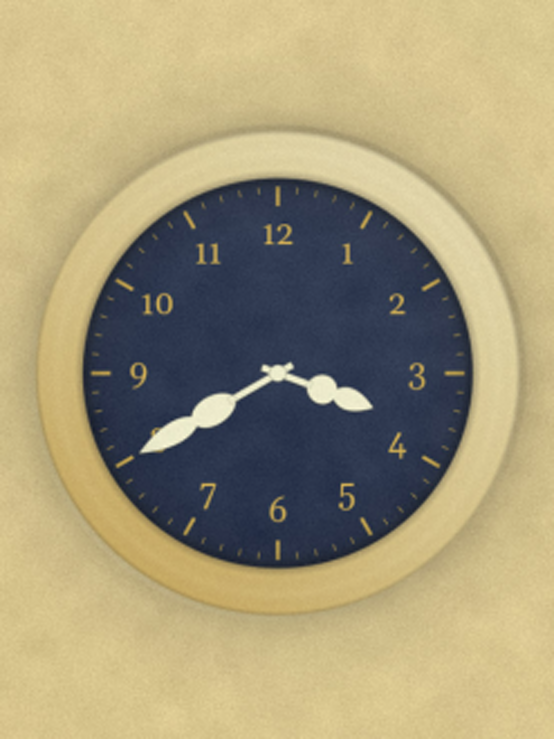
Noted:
3:40
